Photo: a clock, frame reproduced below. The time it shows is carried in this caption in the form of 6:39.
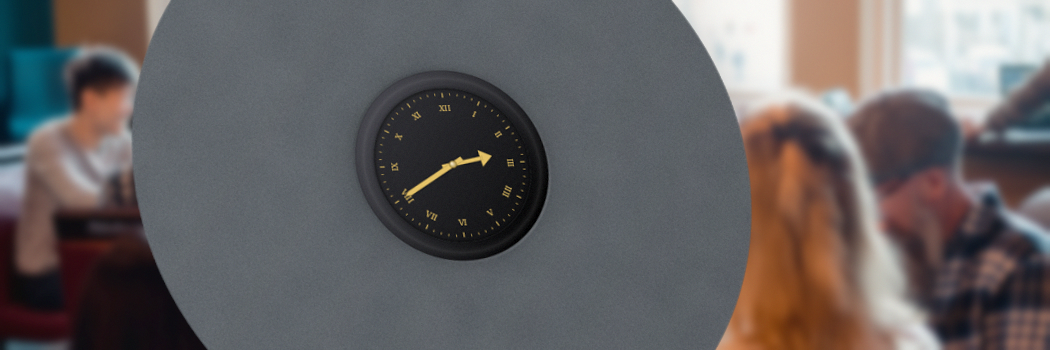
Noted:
2:40
